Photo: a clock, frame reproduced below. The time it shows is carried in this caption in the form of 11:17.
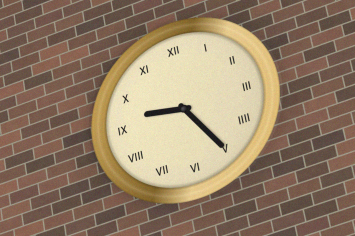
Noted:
9:25
